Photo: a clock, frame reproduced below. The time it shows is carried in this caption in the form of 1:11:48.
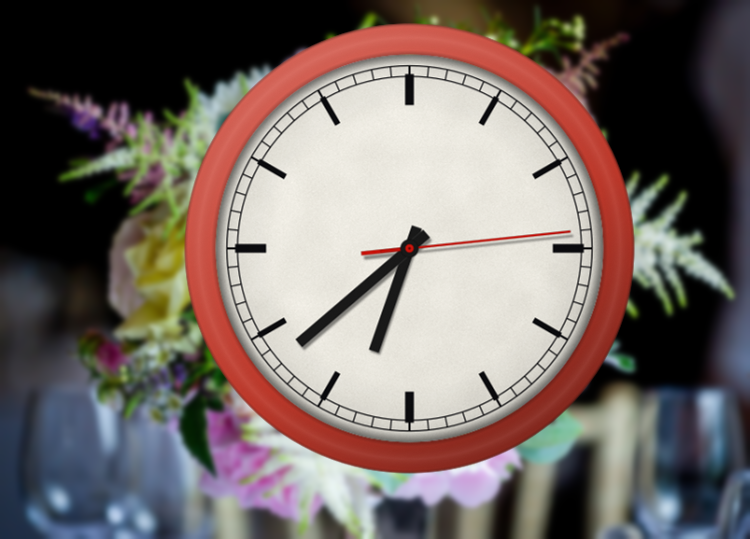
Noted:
6:38:14
